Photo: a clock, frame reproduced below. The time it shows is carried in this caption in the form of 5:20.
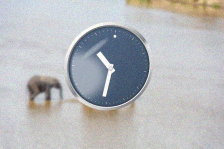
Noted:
10:31
